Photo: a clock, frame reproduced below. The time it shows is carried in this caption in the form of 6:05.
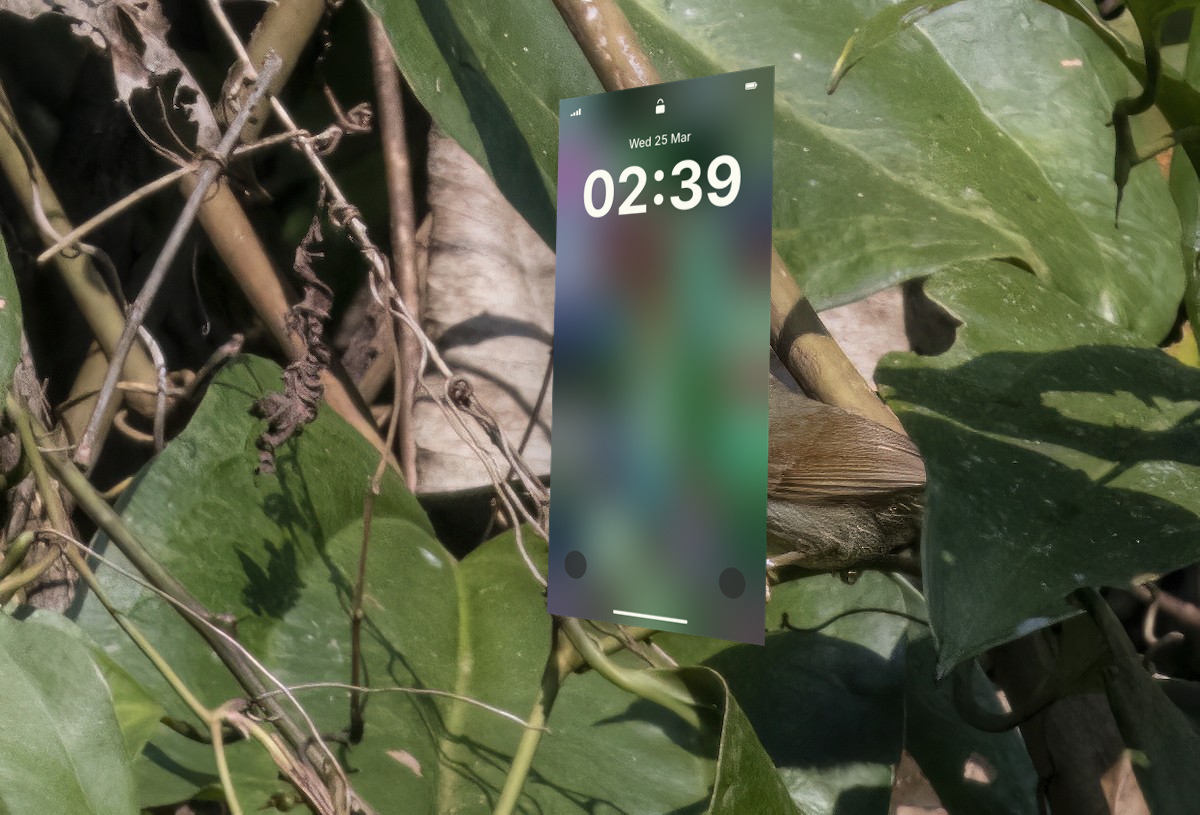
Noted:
2:39
